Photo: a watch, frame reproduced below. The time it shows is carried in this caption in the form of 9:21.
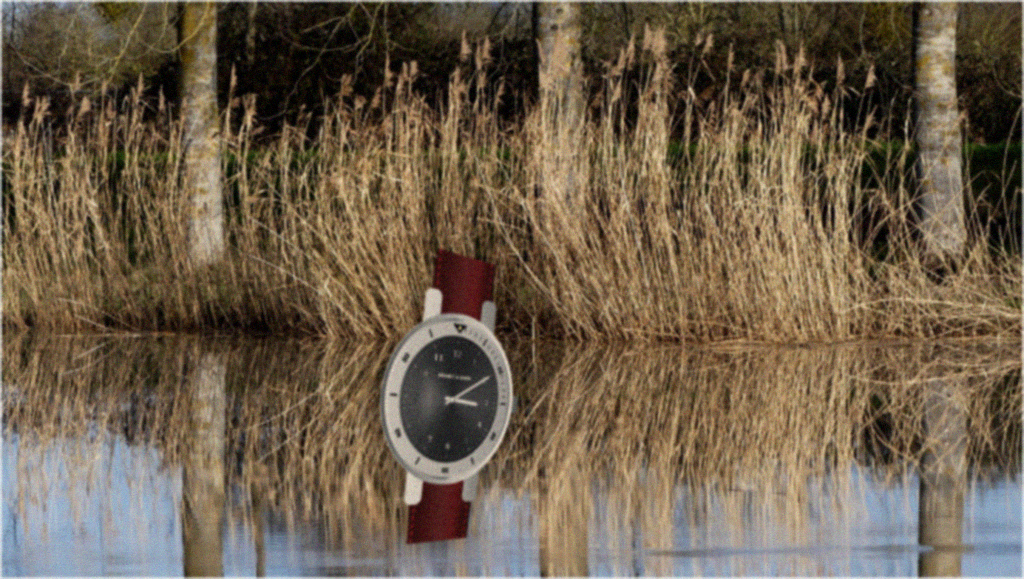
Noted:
3:10
